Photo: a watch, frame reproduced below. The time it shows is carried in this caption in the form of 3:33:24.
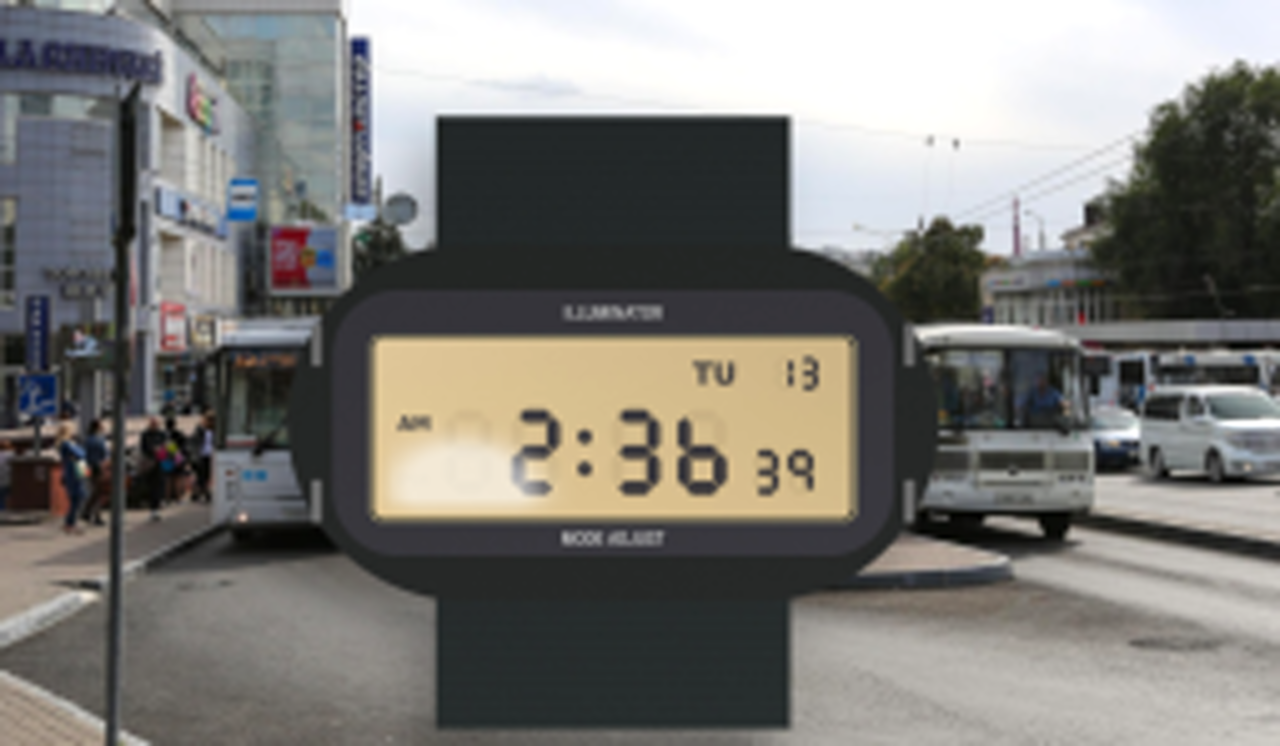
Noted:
2:36:39
